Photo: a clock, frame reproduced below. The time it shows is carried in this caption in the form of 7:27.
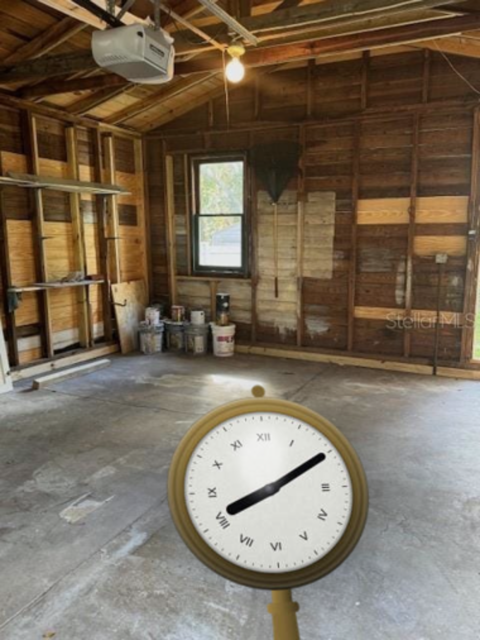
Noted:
8:10
